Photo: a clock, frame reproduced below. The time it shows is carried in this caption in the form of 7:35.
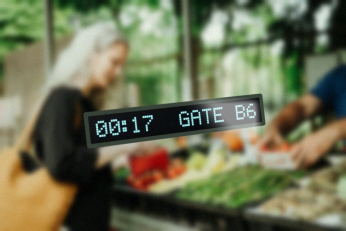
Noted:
0:17
